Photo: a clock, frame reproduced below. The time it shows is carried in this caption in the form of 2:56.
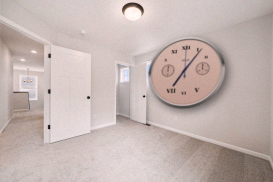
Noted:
7:06
